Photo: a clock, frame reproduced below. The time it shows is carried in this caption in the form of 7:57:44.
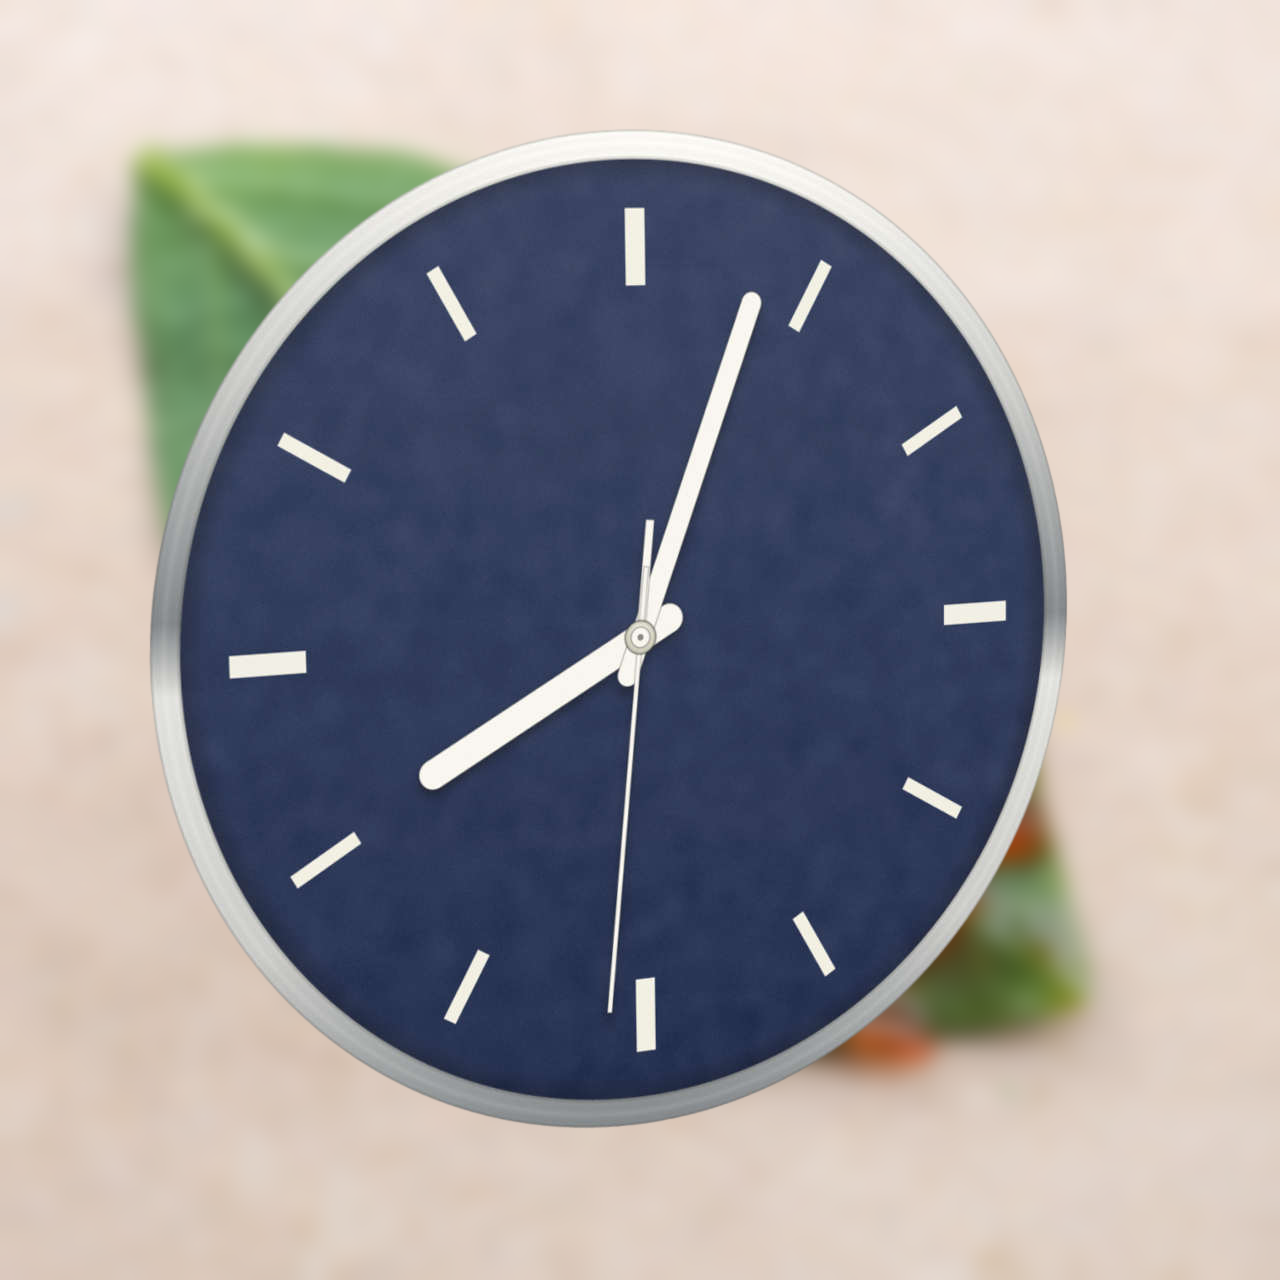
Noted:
8:03:31
